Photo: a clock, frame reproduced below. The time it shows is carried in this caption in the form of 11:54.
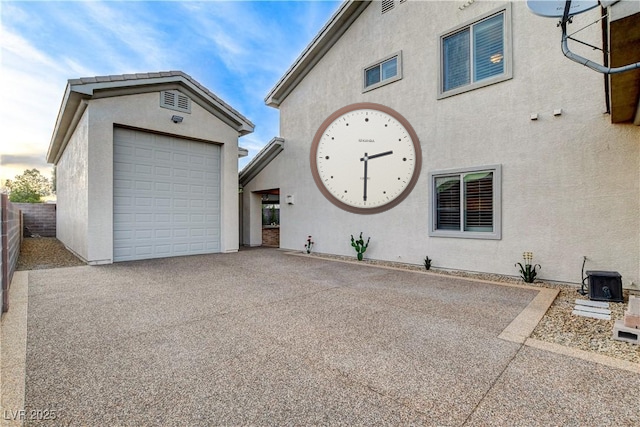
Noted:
2:30
